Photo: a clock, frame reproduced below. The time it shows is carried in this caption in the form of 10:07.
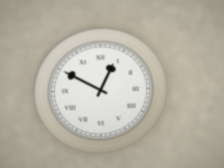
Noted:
12:50
